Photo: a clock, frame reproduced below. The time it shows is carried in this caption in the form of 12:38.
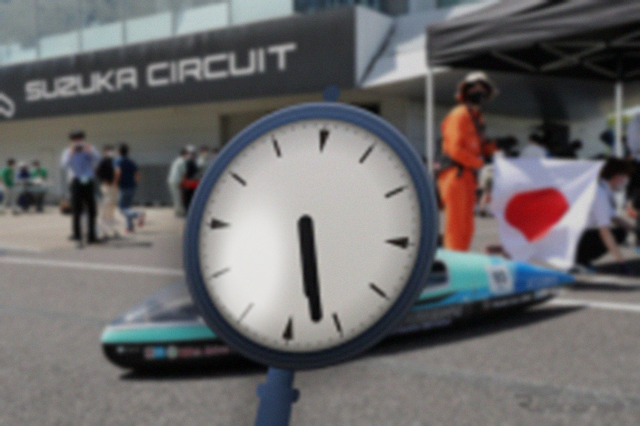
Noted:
5:27
